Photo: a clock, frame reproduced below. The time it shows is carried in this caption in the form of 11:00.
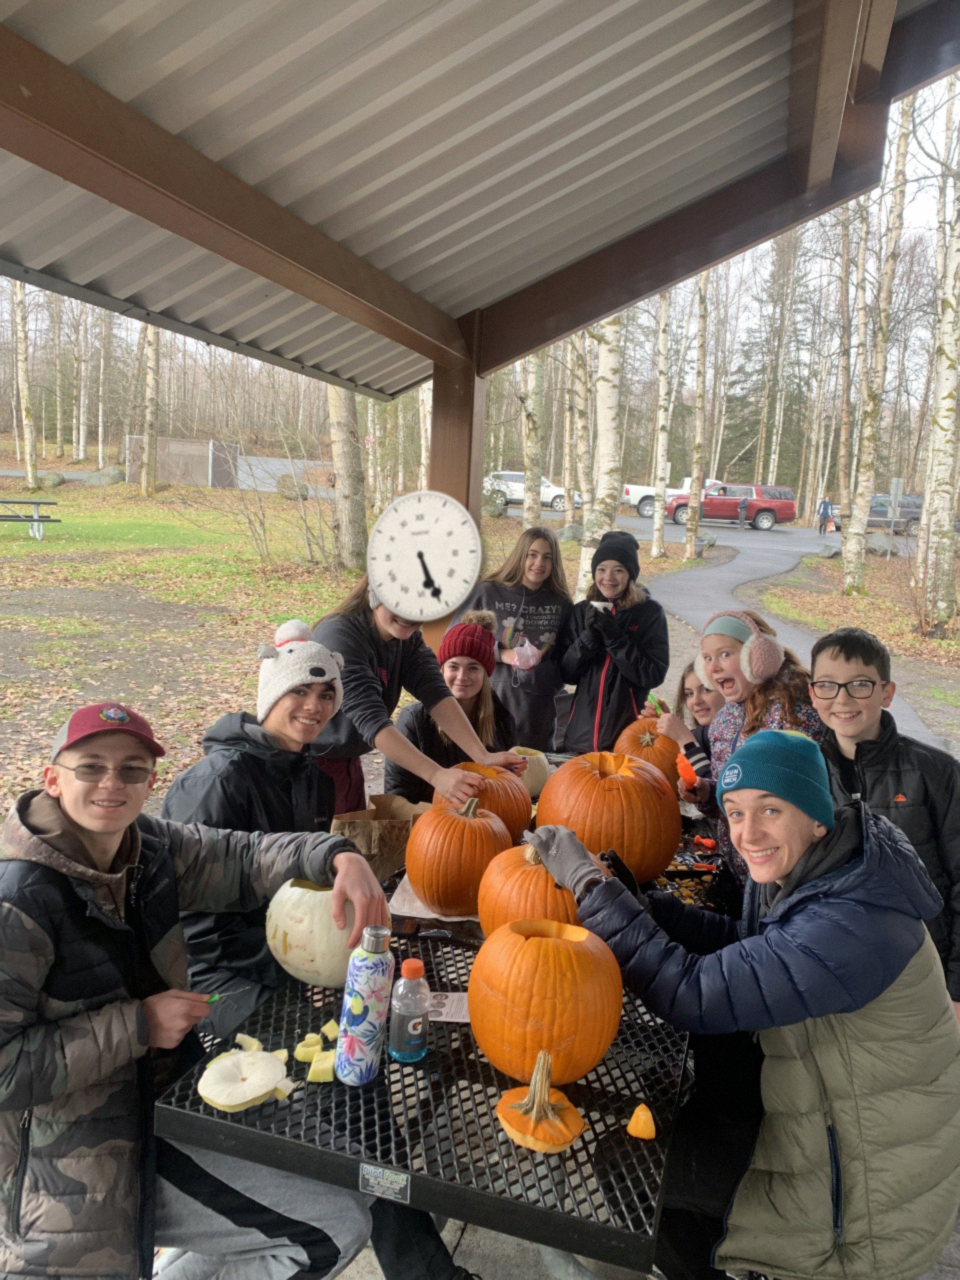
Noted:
5:26
